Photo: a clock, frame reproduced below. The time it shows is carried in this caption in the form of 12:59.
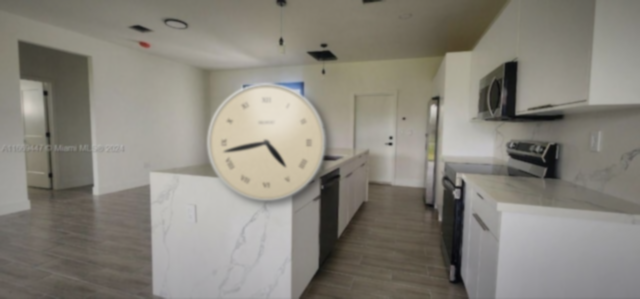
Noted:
4:43
